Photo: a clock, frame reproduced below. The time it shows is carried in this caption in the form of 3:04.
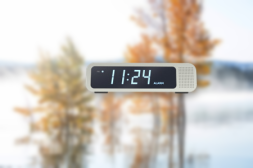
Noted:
11:24
